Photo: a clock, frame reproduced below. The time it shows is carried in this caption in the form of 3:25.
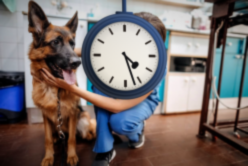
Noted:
4:27
